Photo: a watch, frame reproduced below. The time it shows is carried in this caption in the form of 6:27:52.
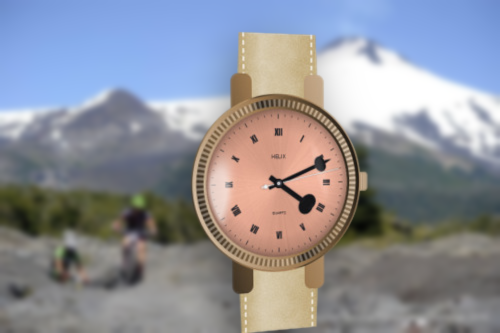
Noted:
4:11:13
